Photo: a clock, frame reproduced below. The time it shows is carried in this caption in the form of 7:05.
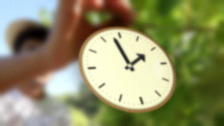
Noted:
1:58
